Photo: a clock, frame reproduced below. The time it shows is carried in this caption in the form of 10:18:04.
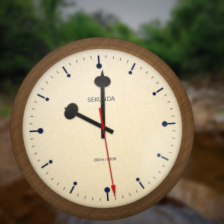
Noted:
10:00:29
